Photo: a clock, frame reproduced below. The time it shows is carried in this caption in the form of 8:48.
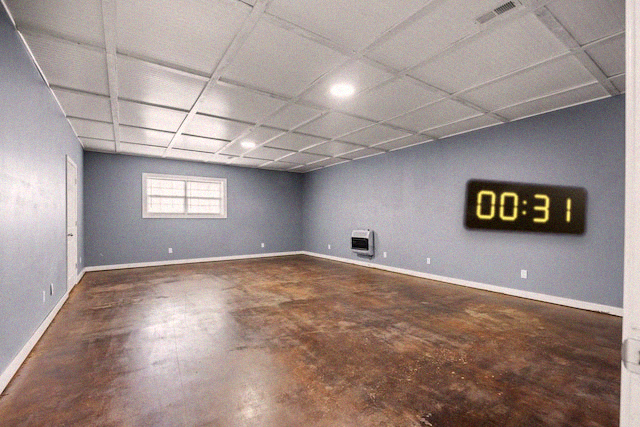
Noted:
0:31
